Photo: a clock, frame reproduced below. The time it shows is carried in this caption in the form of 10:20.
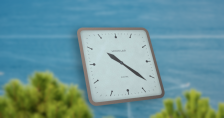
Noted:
10:22
